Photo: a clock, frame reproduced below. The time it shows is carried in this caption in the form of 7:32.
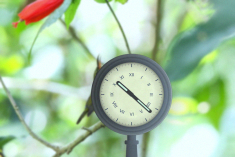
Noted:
10:22
